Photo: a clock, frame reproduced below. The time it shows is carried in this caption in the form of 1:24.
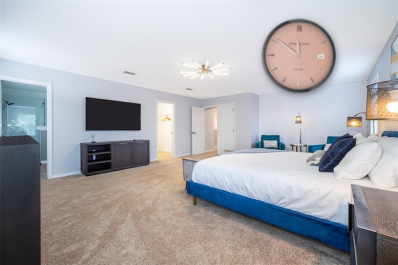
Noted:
11:51
